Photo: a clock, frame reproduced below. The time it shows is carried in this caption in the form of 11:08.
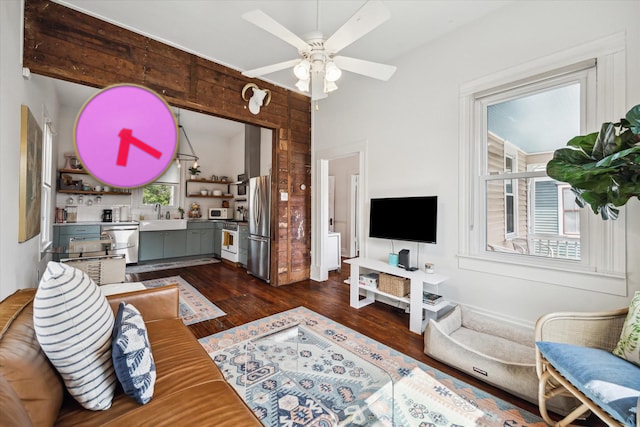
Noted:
6:20
